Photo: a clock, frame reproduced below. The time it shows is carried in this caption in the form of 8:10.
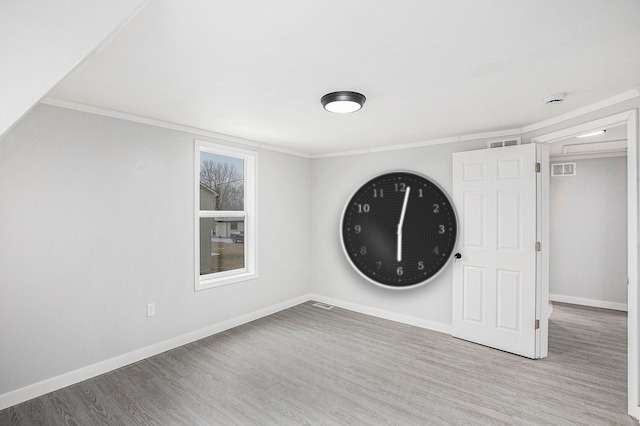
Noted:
6:02
